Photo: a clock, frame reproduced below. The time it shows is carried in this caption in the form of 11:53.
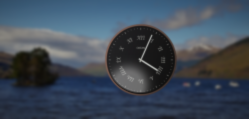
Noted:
4:04
